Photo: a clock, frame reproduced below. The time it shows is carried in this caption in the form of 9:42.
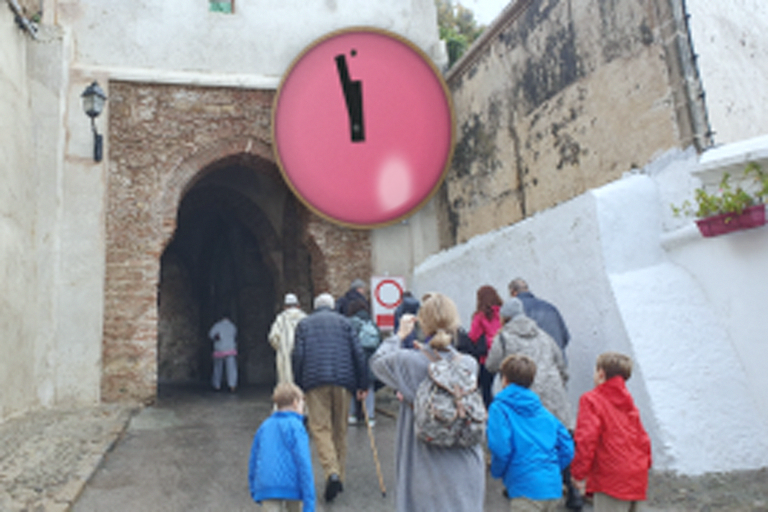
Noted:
11:58
